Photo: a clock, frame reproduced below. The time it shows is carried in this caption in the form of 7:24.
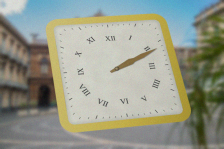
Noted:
2:11
